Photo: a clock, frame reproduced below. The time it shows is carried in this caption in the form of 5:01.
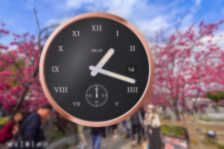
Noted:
1:18
